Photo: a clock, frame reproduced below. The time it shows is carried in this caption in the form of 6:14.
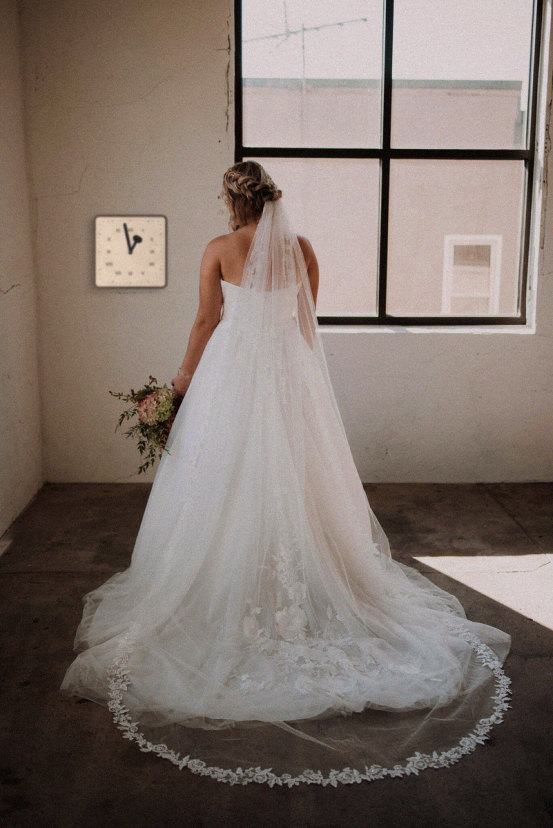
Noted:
12:58
